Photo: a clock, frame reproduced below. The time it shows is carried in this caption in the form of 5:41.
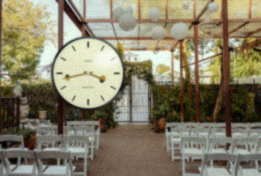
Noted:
3:43
